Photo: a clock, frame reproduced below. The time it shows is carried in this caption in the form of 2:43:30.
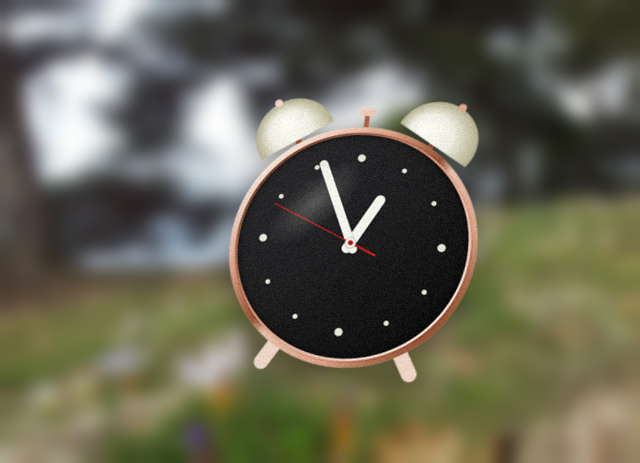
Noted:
12:55:49
